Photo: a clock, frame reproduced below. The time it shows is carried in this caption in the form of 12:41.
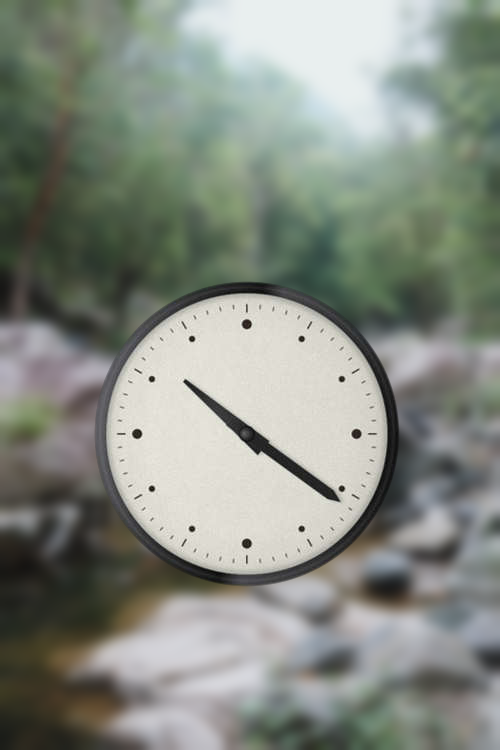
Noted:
10:21
